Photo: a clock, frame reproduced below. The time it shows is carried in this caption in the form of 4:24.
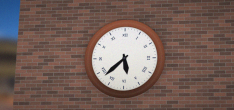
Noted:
5:38
